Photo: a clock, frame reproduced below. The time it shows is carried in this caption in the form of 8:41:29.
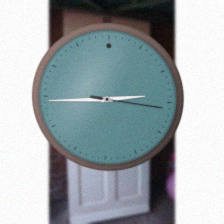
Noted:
2:44:16
